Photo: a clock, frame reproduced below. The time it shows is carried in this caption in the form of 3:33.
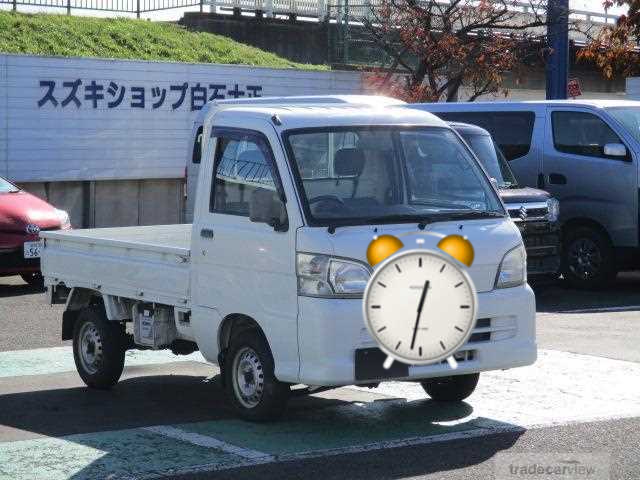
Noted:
12:32
